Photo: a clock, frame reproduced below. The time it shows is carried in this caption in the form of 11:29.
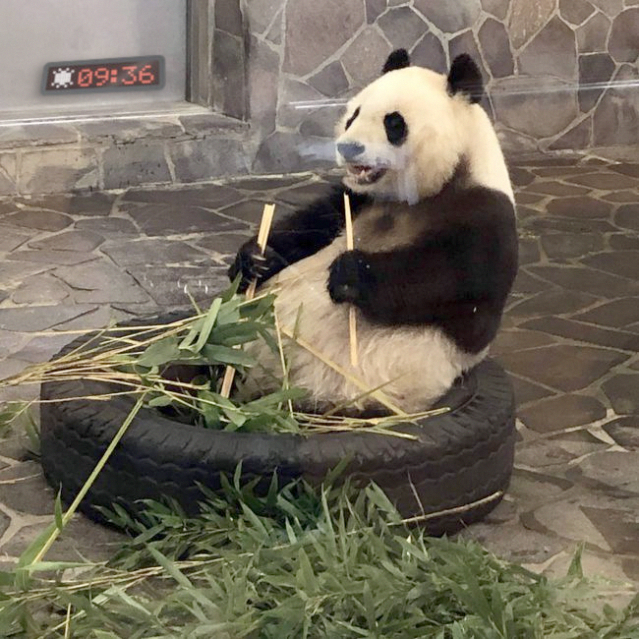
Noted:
9:36
